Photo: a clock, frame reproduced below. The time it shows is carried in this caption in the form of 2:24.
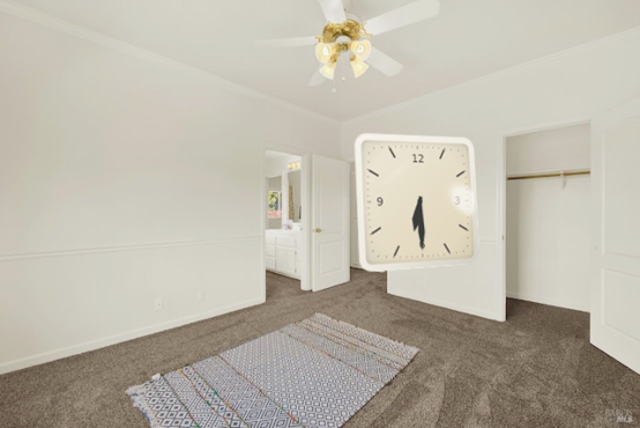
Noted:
6:30
